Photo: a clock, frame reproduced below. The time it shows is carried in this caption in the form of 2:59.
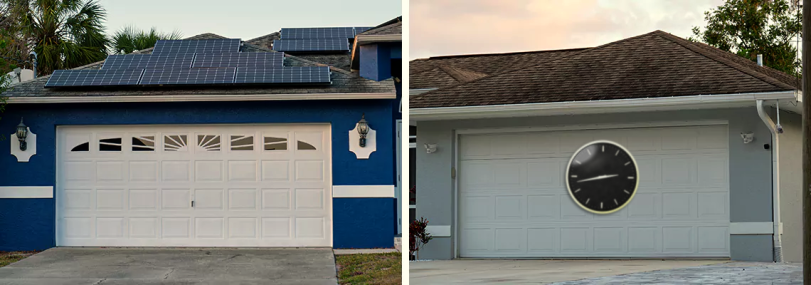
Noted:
2:43
